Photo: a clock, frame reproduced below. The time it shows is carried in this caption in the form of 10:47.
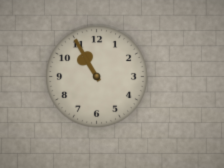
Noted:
10:55
